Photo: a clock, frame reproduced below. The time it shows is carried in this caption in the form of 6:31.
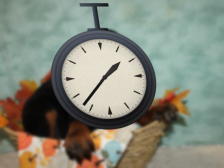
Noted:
1:37
